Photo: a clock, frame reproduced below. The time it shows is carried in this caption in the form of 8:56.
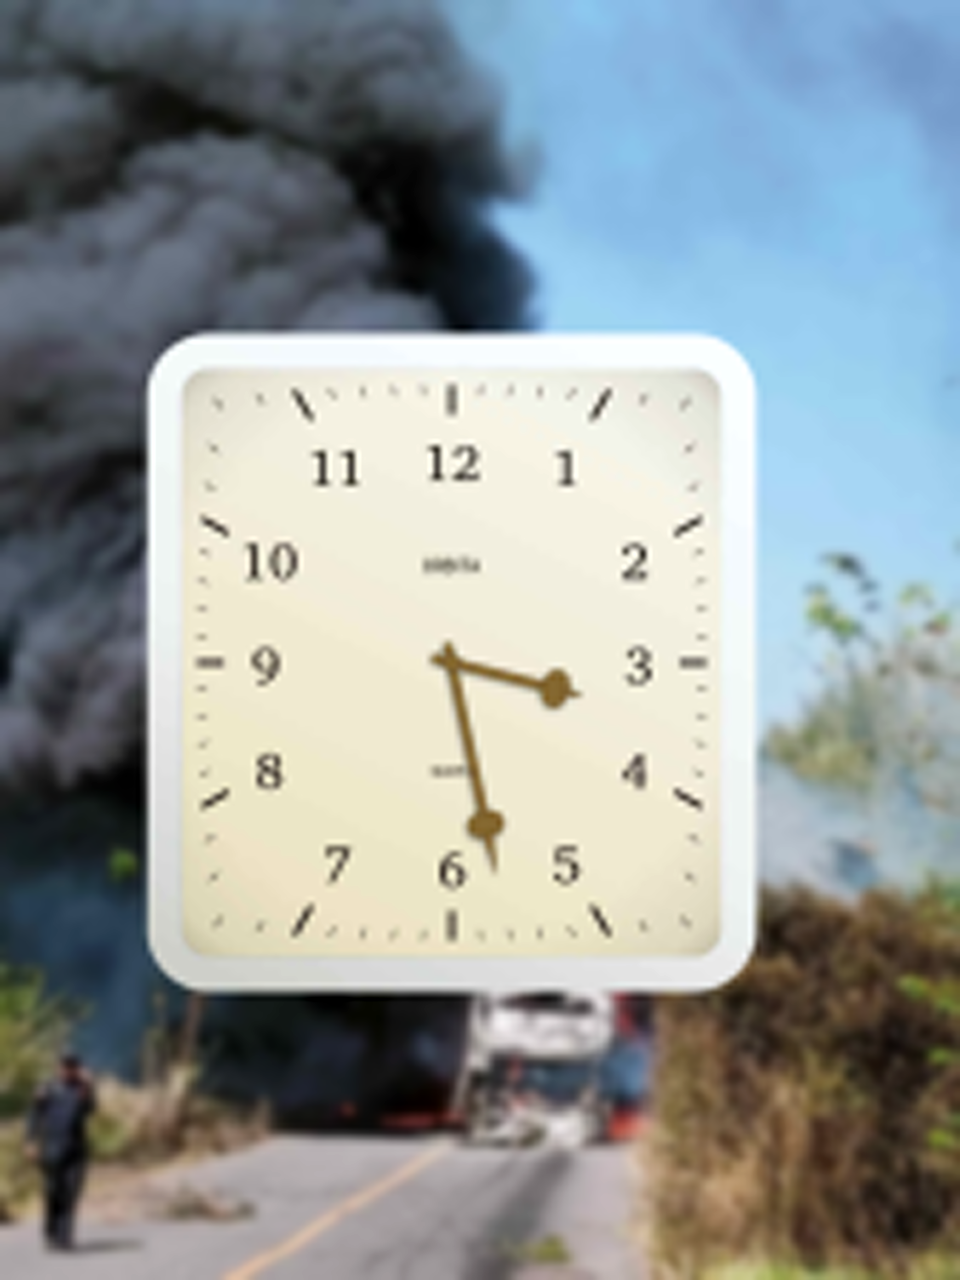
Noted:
3:28
